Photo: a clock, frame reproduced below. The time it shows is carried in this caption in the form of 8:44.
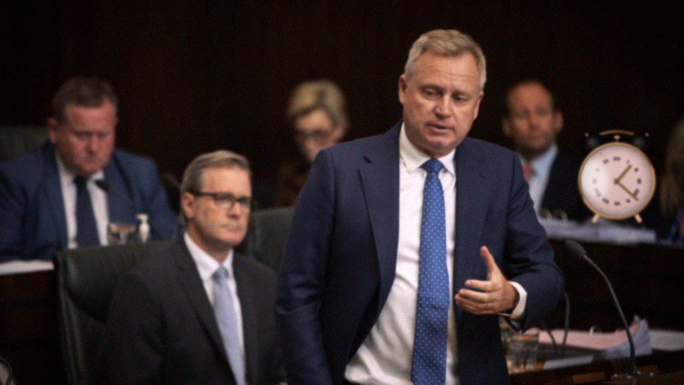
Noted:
1:22
